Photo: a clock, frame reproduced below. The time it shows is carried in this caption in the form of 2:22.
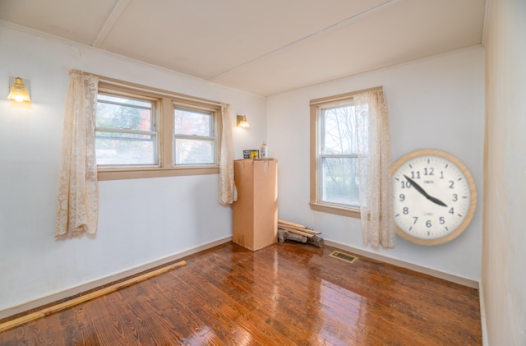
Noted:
3:52
